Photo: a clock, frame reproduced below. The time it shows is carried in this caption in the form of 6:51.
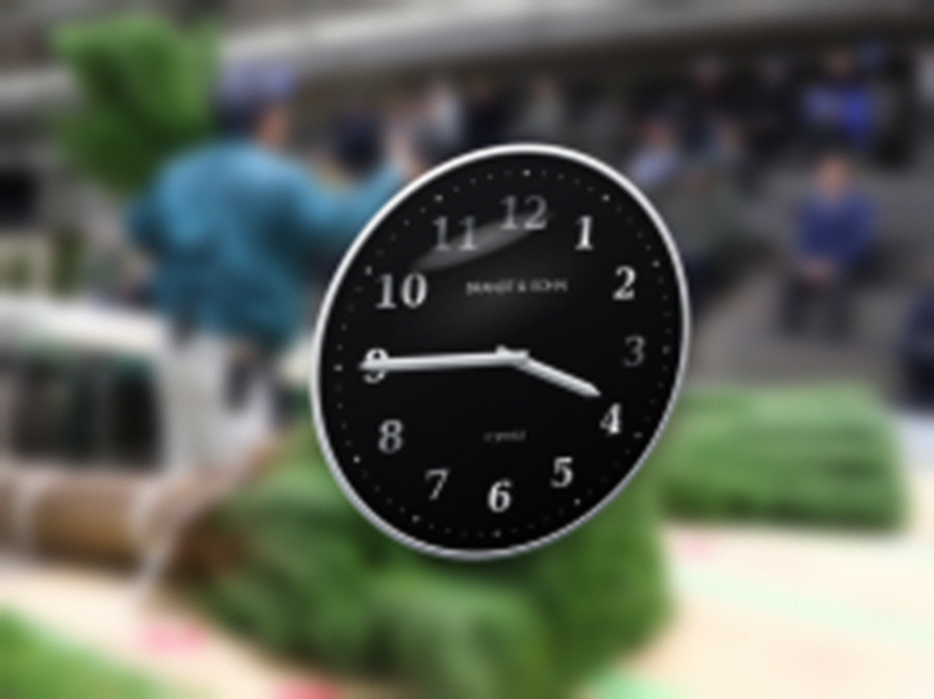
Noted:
3:45
